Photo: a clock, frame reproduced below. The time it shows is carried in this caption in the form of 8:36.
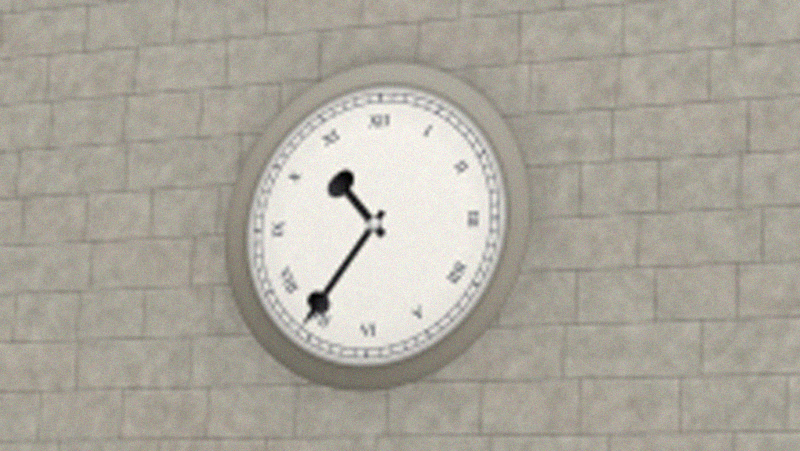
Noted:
10:36
